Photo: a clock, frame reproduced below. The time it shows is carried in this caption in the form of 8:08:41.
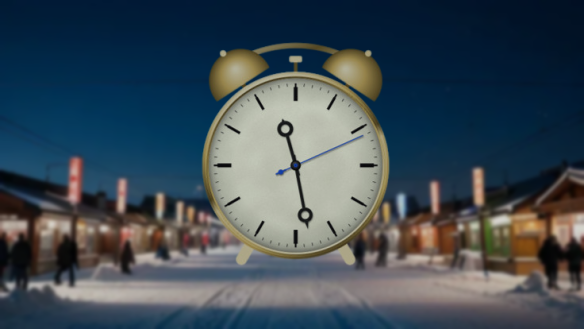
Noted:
11:28:11
